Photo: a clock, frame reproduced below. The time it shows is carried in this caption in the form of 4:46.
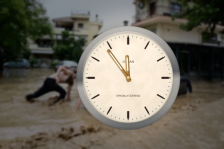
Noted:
11:54
